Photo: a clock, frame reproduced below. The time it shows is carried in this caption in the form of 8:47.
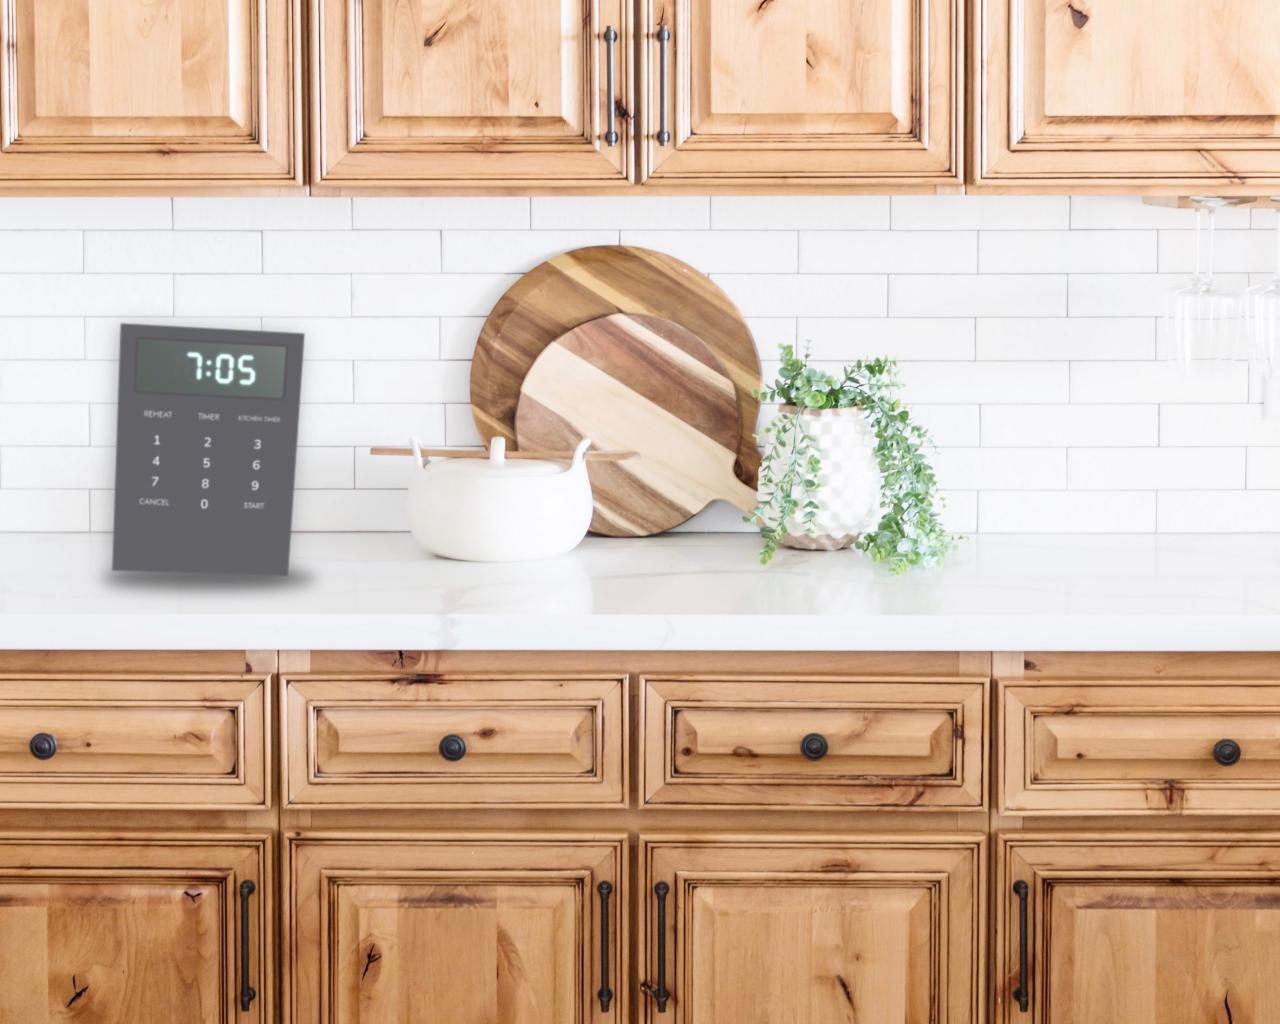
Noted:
7:05
